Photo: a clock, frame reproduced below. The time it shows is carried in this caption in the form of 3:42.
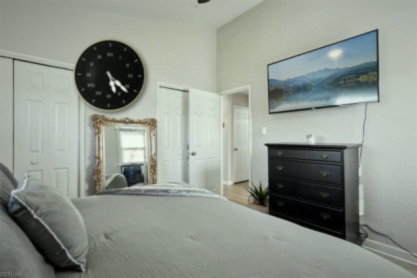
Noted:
5:22
